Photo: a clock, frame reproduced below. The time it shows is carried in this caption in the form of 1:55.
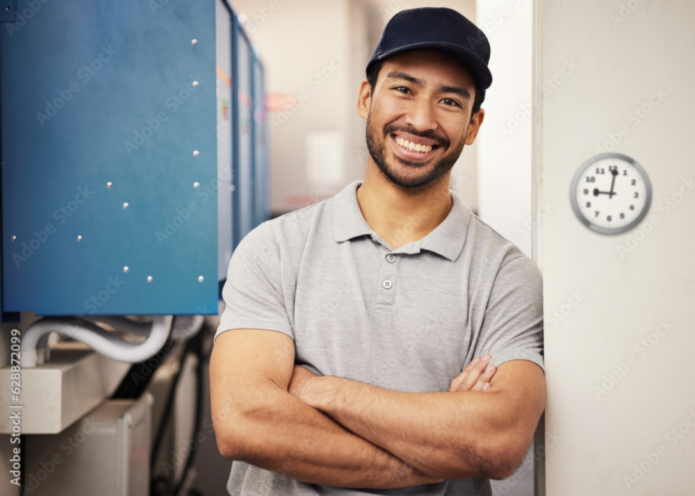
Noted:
9:01
